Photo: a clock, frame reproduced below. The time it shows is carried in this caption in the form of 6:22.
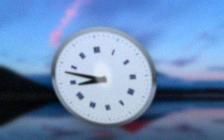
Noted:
8:48
